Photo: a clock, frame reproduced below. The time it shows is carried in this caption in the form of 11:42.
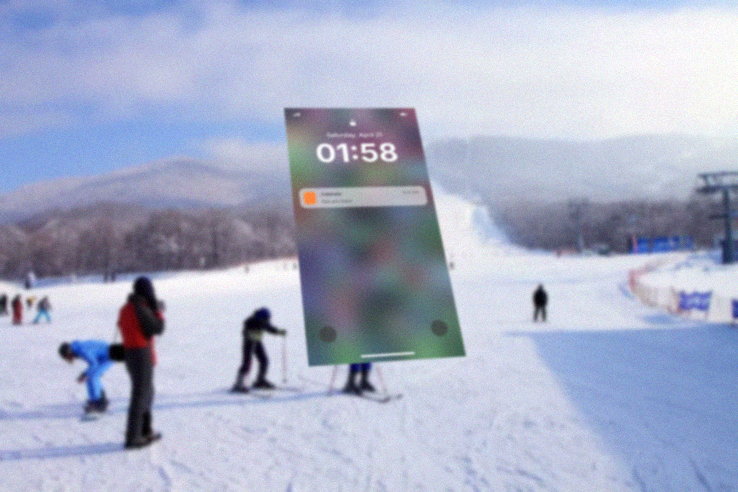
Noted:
1:58
